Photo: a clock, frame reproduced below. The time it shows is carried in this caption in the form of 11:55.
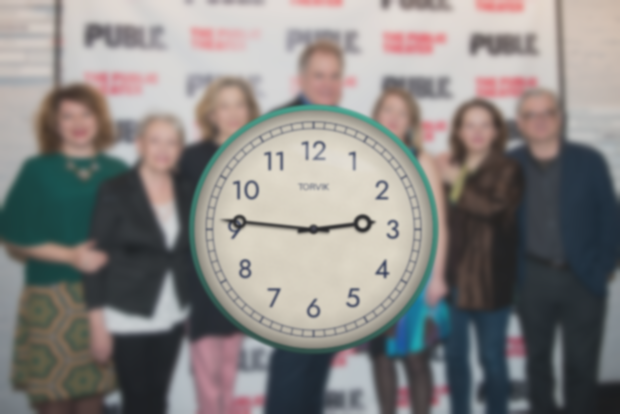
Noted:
2:46
